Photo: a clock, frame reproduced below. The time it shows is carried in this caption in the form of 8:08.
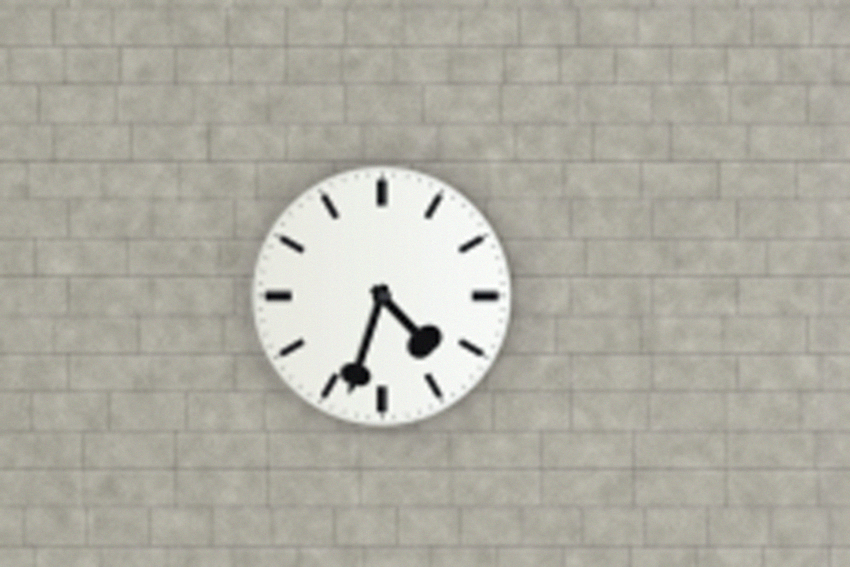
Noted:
4:33
